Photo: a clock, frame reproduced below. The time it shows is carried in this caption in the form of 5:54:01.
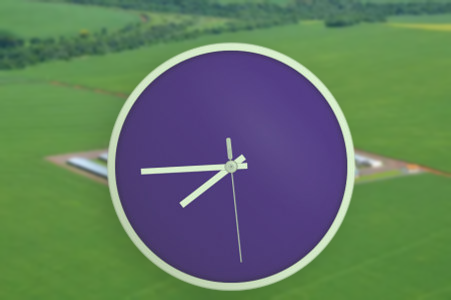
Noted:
7:44:29
